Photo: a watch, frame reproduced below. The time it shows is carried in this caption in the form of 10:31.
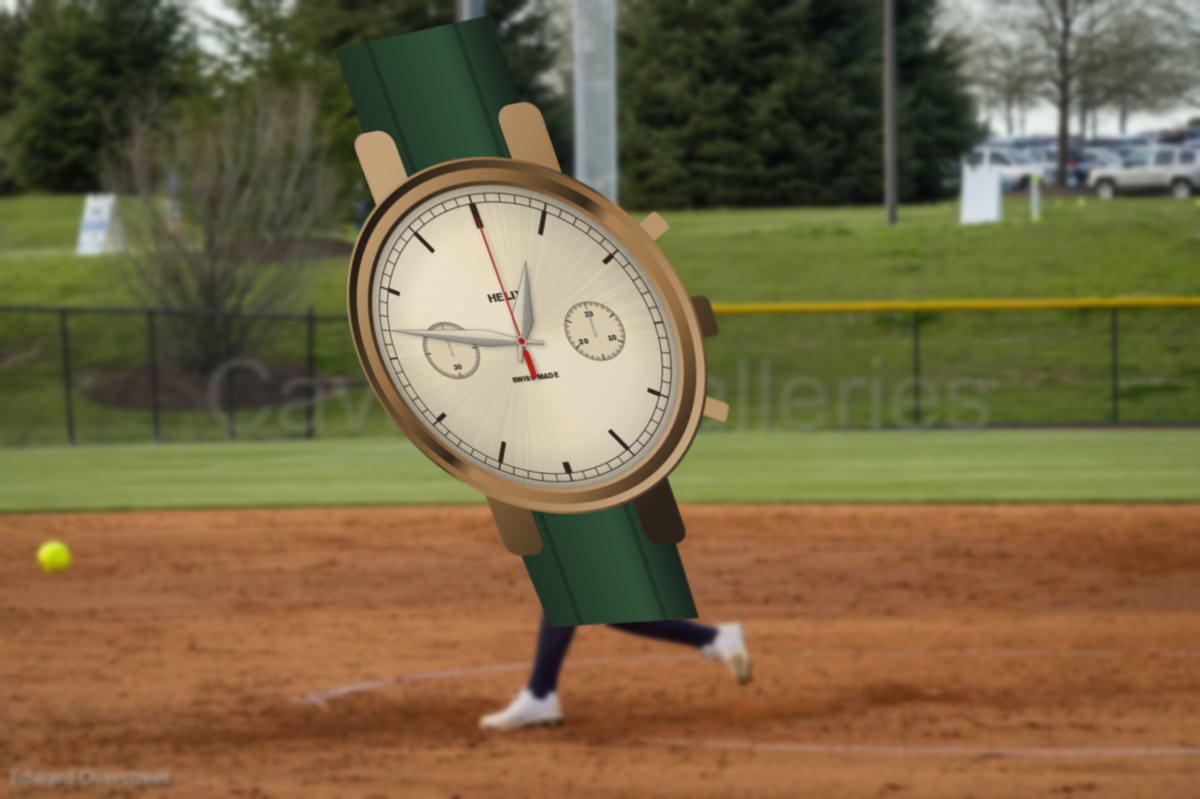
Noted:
12:47
